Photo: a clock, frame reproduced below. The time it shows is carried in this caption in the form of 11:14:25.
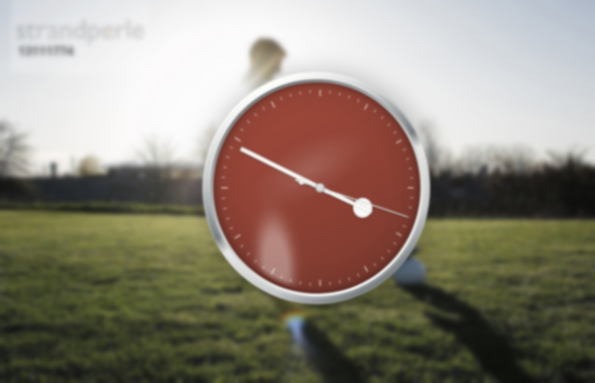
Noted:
3:49:18
